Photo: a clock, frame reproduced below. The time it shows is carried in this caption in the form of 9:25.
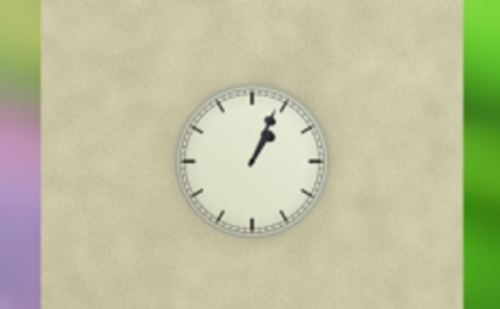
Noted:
1:04
